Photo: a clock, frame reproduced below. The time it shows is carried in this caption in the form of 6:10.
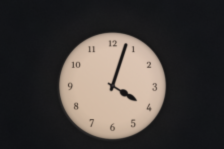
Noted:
4:03
